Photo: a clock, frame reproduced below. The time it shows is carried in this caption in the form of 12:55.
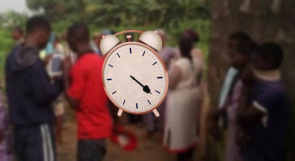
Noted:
4:22
